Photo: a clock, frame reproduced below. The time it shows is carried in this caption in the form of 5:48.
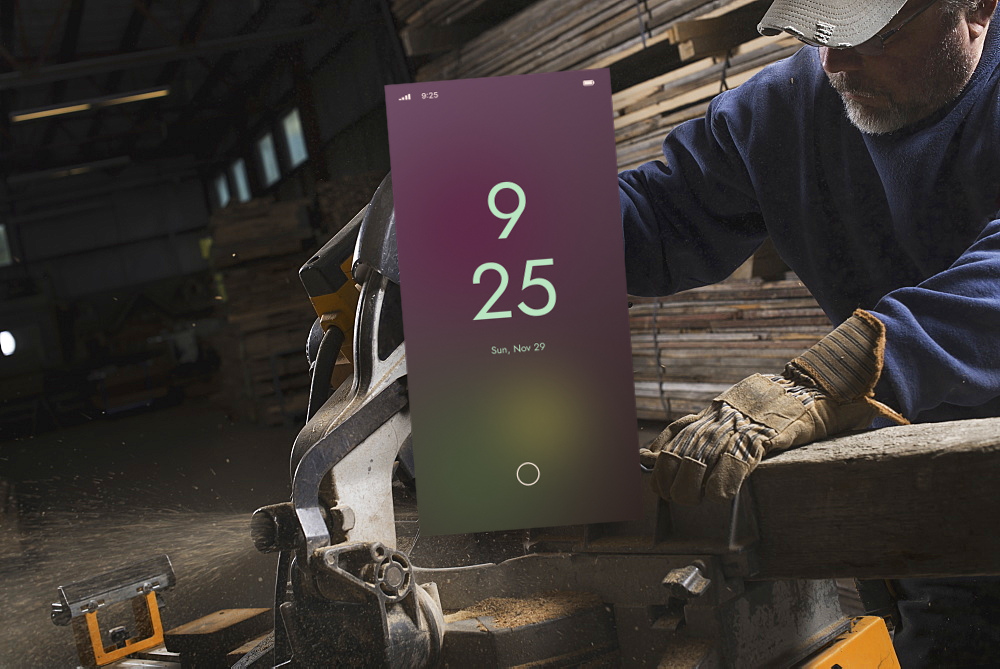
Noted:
9:25
